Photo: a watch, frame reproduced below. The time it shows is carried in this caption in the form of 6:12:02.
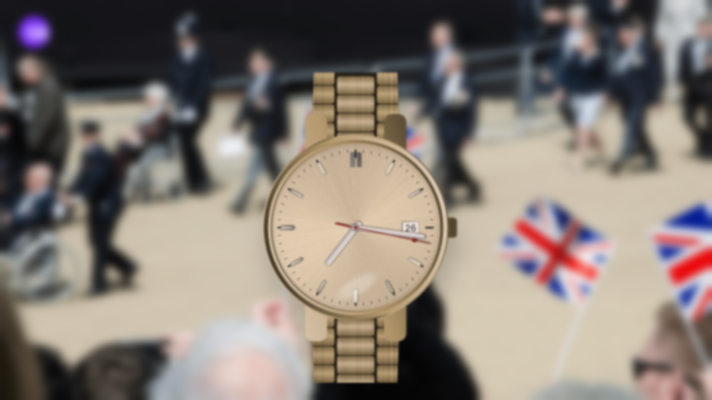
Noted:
7:16:17
